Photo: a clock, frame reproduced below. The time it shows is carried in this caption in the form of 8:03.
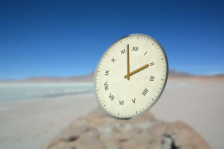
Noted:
1:57
